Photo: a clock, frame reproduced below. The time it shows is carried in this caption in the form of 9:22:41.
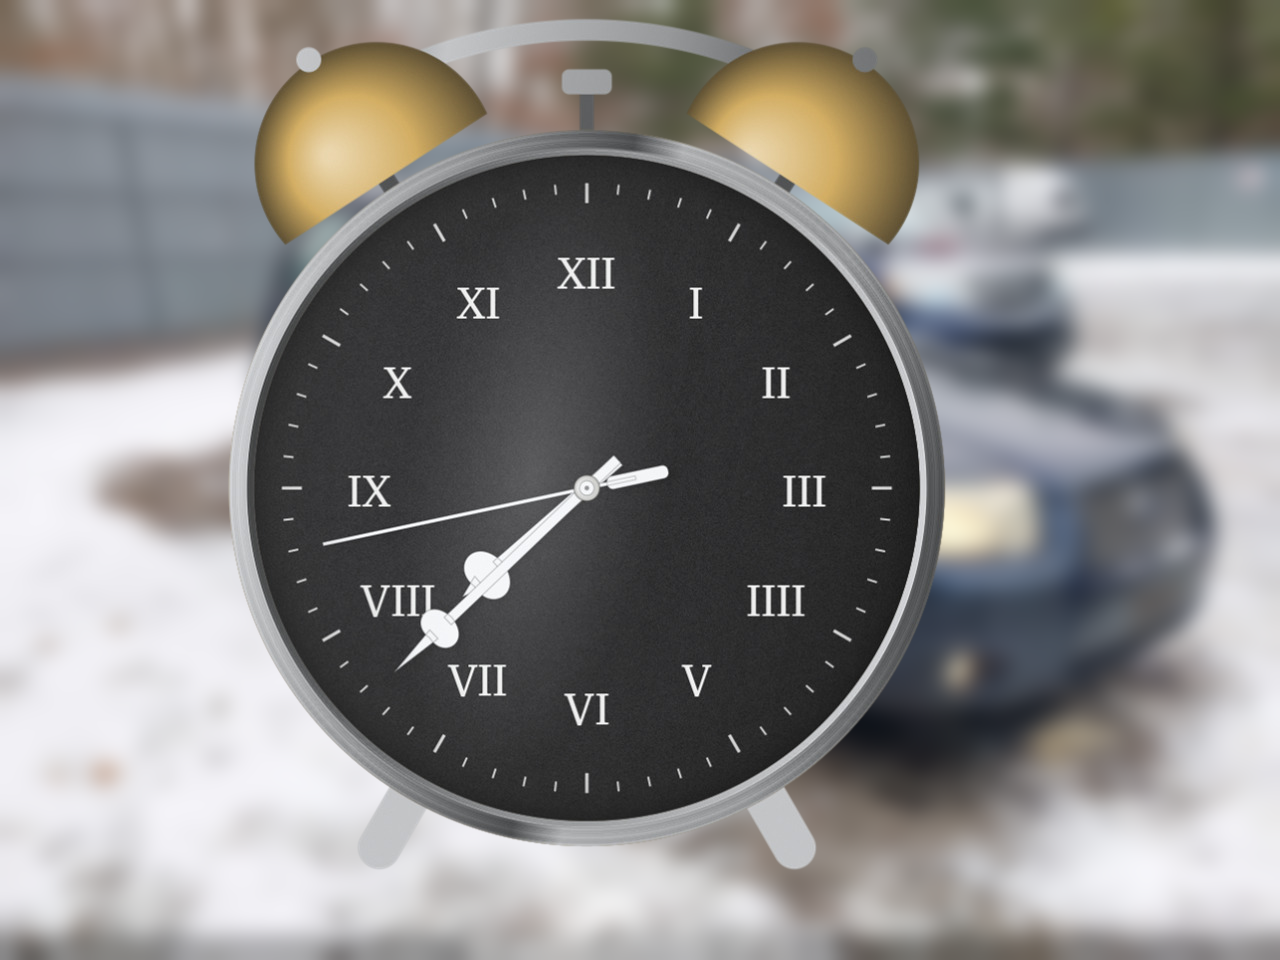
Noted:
7:37:43
